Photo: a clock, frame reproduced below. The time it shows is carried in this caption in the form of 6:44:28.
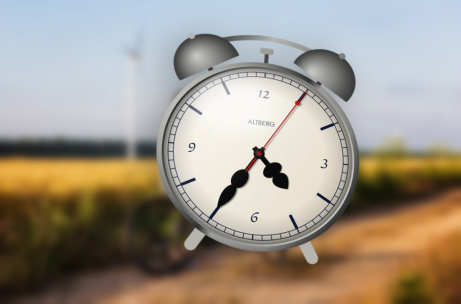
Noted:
4:35:05
